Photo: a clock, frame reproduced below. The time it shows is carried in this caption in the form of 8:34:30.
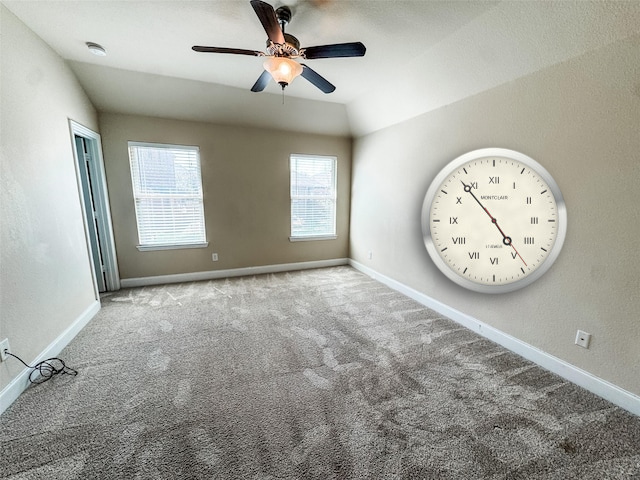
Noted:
4:53:24
